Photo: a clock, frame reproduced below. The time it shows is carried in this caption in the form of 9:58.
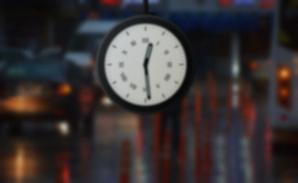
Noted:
12:29
